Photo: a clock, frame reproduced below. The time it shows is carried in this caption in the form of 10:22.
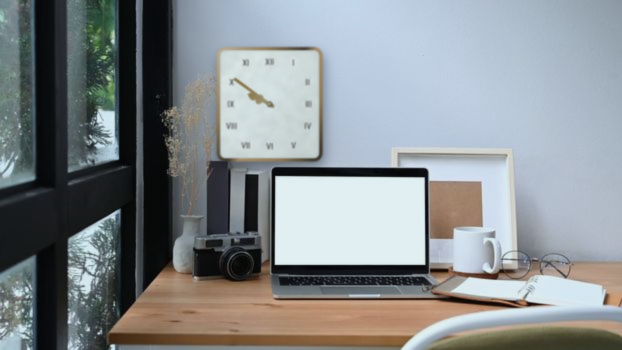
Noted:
9:51
